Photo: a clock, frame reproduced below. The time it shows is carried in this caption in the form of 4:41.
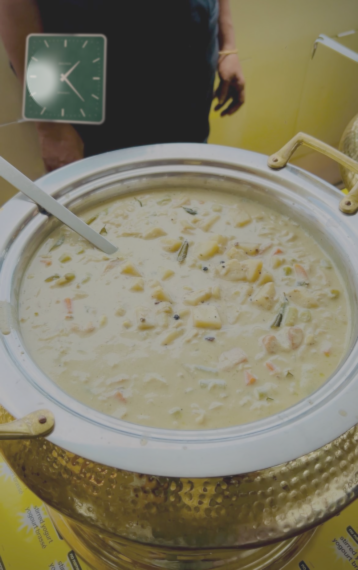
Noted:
1:23
